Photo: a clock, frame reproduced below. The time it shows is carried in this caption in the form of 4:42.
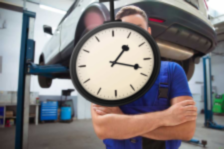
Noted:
1:18
